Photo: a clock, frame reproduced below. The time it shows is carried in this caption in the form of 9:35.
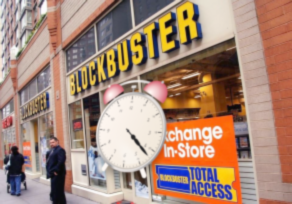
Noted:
4:22
